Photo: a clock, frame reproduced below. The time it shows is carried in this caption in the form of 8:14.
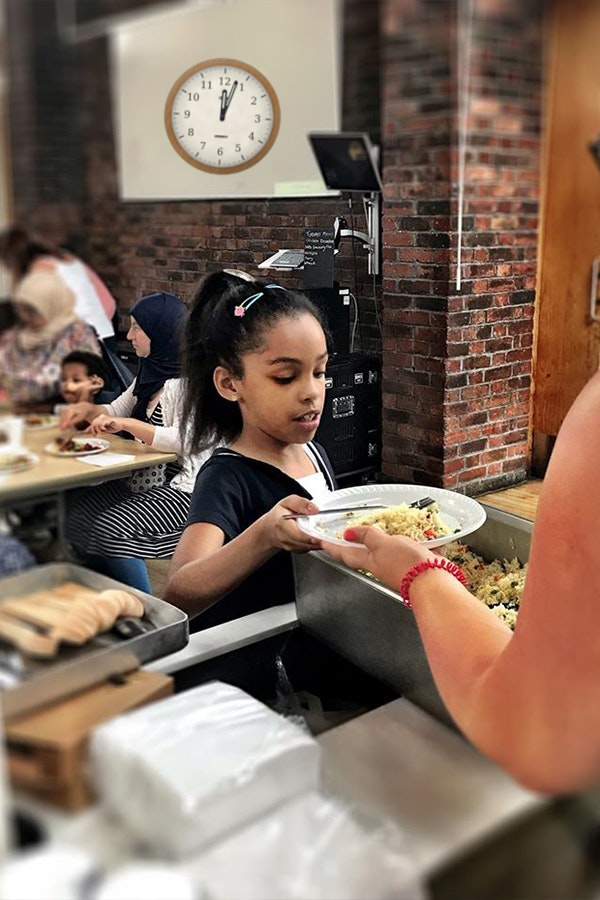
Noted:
12:03
